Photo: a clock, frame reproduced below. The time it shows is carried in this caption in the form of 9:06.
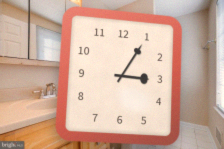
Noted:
3:05
